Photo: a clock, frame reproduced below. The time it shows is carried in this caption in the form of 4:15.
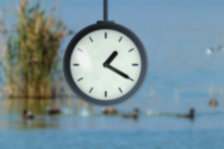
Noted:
1:20
